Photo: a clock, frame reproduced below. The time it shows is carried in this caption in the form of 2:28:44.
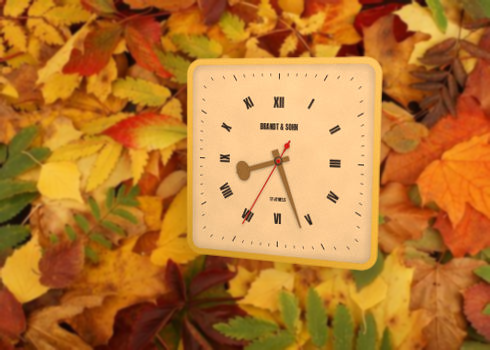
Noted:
8:26:35
